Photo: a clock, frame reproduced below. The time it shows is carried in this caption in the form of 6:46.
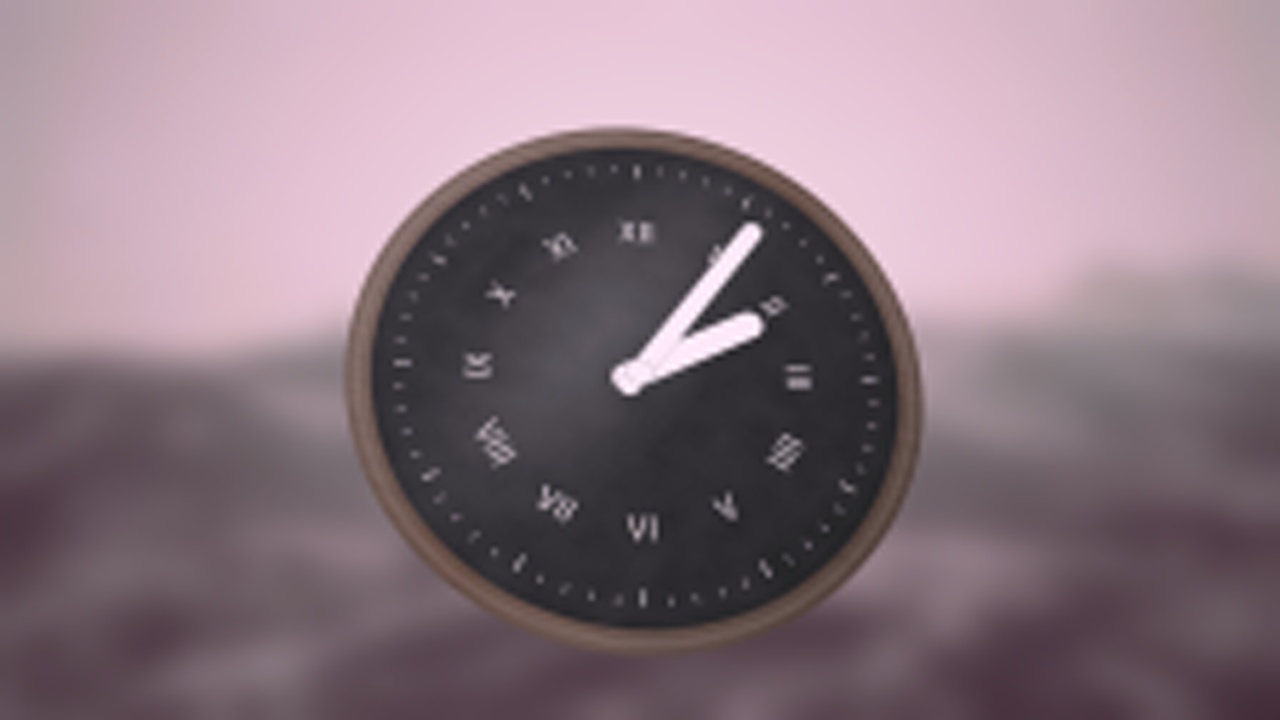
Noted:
2:06
